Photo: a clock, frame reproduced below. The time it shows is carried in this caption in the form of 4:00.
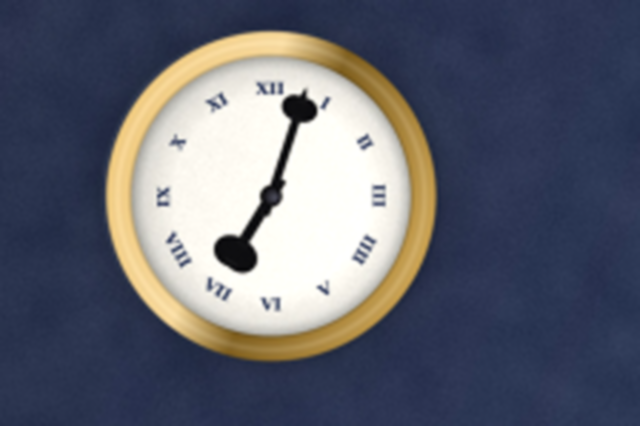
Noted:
7:03
